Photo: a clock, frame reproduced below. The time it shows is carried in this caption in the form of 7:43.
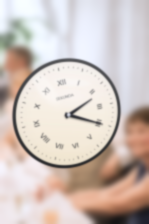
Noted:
2:20
